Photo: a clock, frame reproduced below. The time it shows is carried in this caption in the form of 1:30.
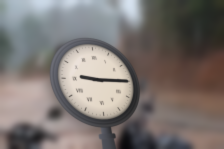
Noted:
9:15
